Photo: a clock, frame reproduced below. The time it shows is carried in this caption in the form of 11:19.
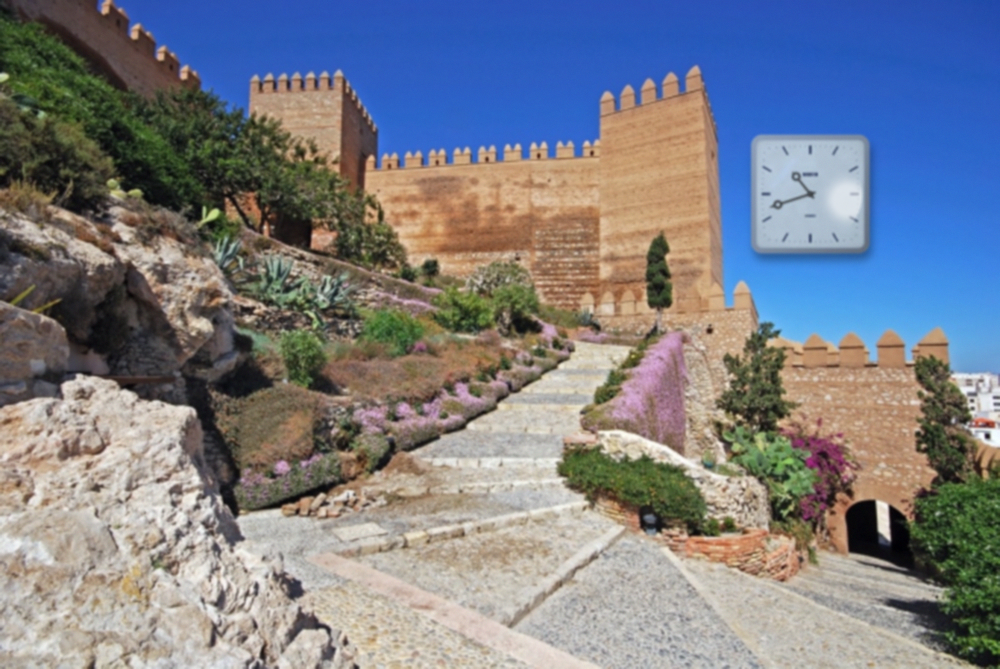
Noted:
10:42
